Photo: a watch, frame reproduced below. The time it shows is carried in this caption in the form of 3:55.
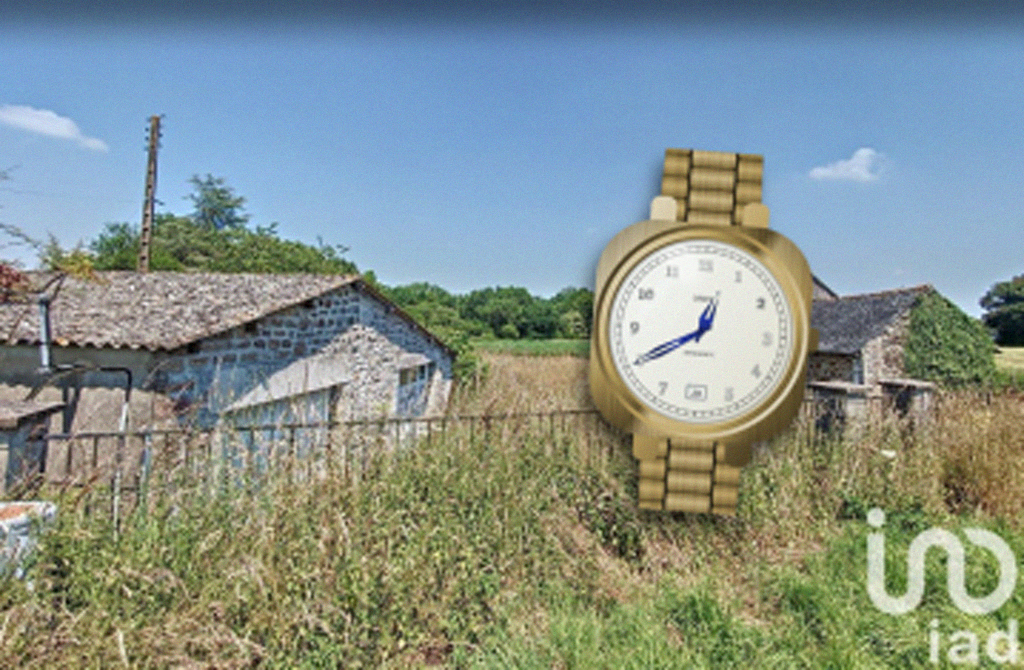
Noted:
12:40
